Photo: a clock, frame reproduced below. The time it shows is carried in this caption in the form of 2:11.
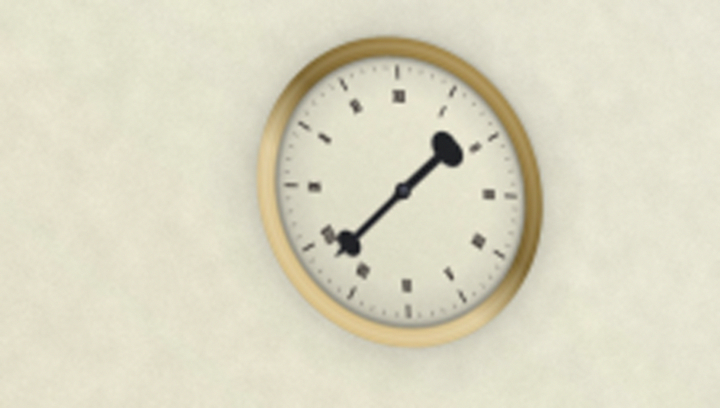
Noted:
1:38
